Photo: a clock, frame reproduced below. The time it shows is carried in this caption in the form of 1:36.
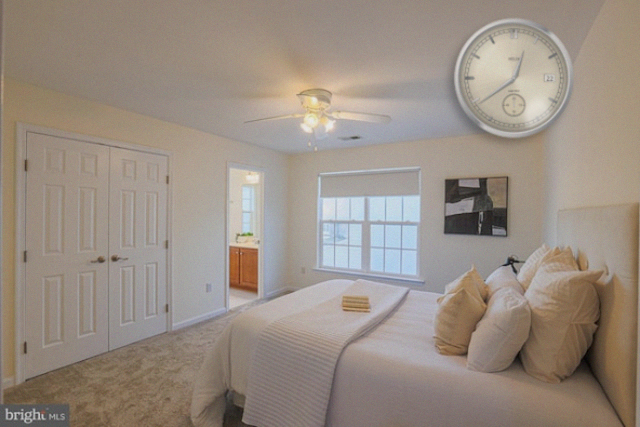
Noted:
12:39
